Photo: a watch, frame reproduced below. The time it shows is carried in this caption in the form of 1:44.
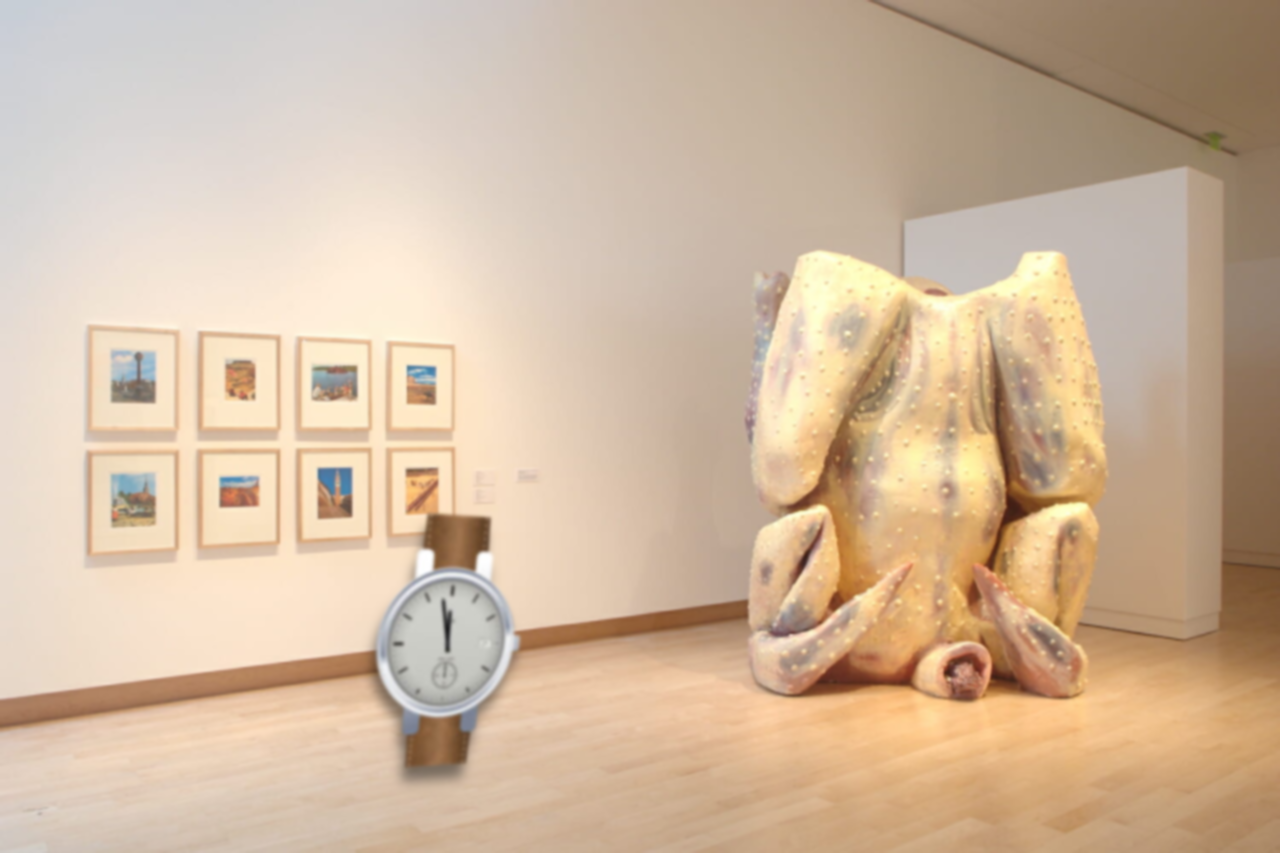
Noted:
11:58
